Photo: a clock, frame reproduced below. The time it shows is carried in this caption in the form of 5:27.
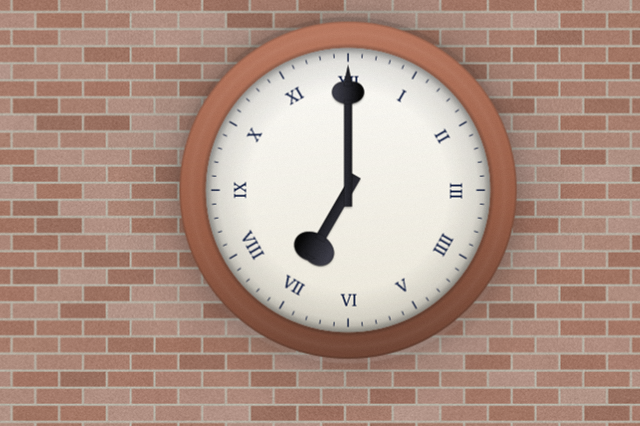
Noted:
7:00
